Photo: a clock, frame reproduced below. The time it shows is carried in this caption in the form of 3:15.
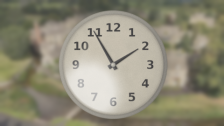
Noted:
1:55
